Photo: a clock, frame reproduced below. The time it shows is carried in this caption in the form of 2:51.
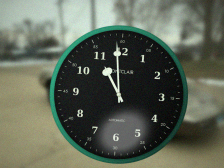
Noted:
10:59
